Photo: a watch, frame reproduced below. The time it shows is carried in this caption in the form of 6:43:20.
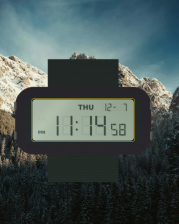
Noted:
11:14:58
